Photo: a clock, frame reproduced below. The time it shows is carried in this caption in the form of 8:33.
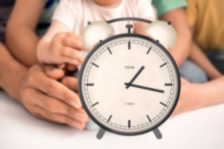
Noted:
1:17
